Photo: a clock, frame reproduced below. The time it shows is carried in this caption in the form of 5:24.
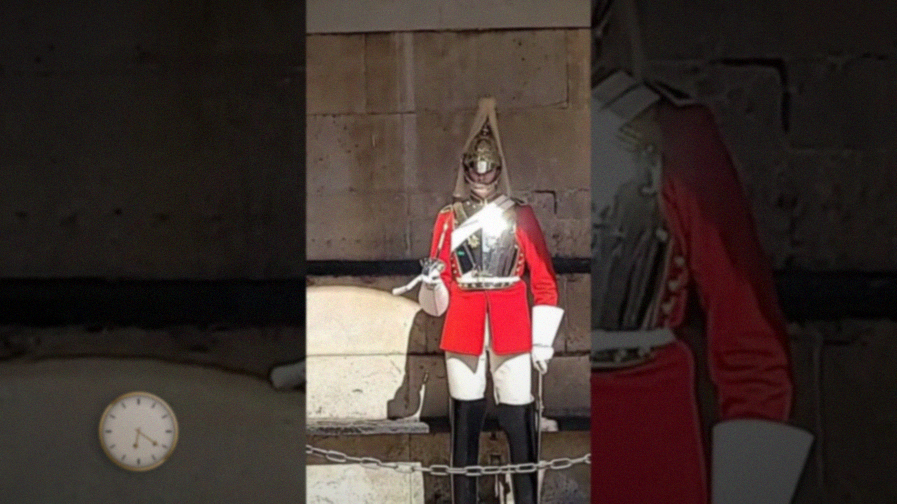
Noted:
6:21
